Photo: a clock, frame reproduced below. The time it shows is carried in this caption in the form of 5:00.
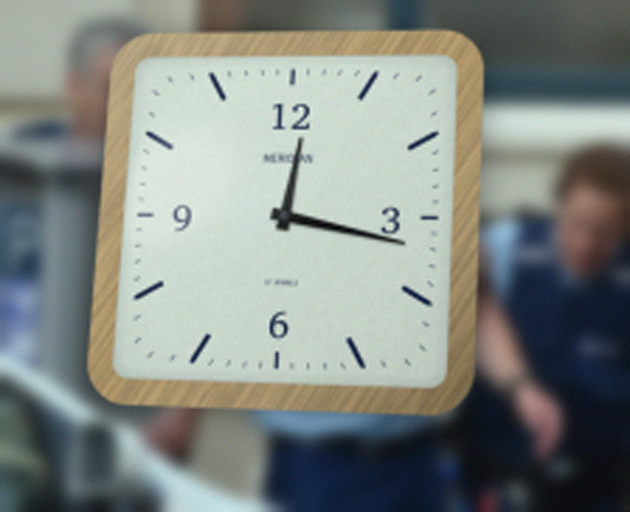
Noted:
12:17
